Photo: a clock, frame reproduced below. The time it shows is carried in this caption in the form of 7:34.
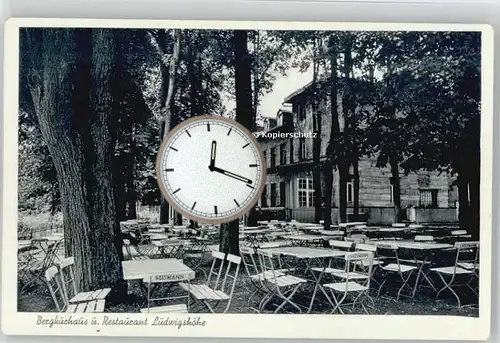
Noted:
12:19
